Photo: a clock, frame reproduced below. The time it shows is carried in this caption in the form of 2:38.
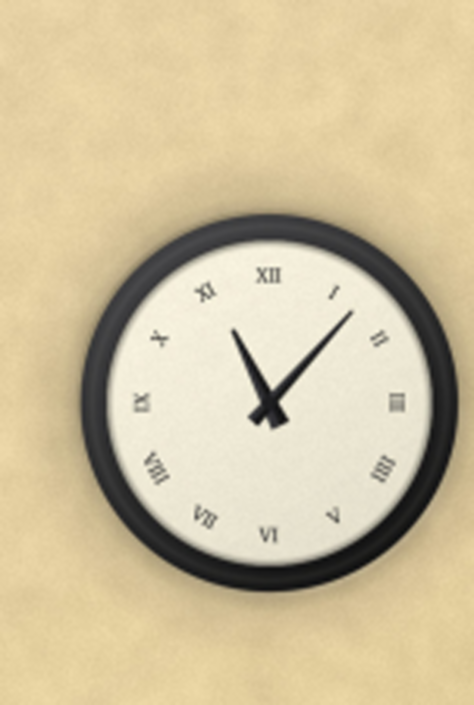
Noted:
11:07
